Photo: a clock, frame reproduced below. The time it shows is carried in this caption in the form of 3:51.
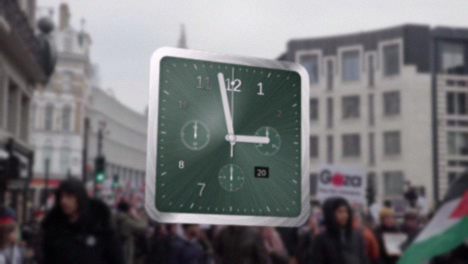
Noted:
2:58
